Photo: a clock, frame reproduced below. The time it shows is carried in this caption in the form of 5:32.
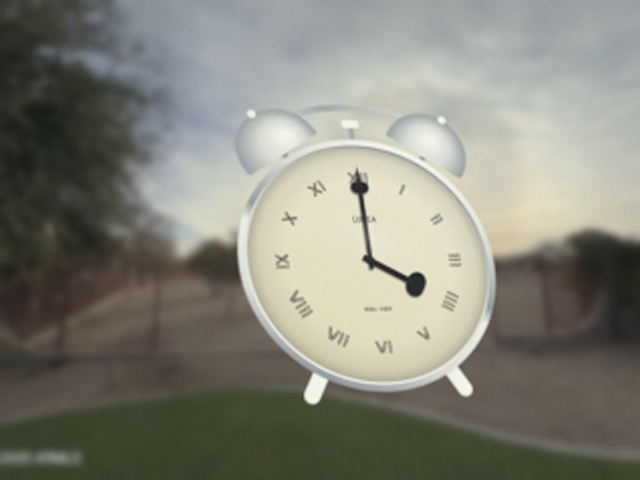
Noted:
4:00
